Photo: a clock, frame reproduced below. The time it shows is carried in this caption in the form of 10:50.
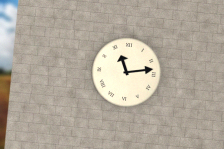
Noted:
11:13
